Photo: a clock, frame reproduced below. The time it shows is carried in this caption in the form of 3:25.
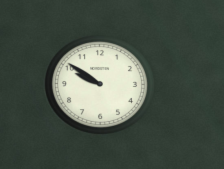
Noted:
9:51
